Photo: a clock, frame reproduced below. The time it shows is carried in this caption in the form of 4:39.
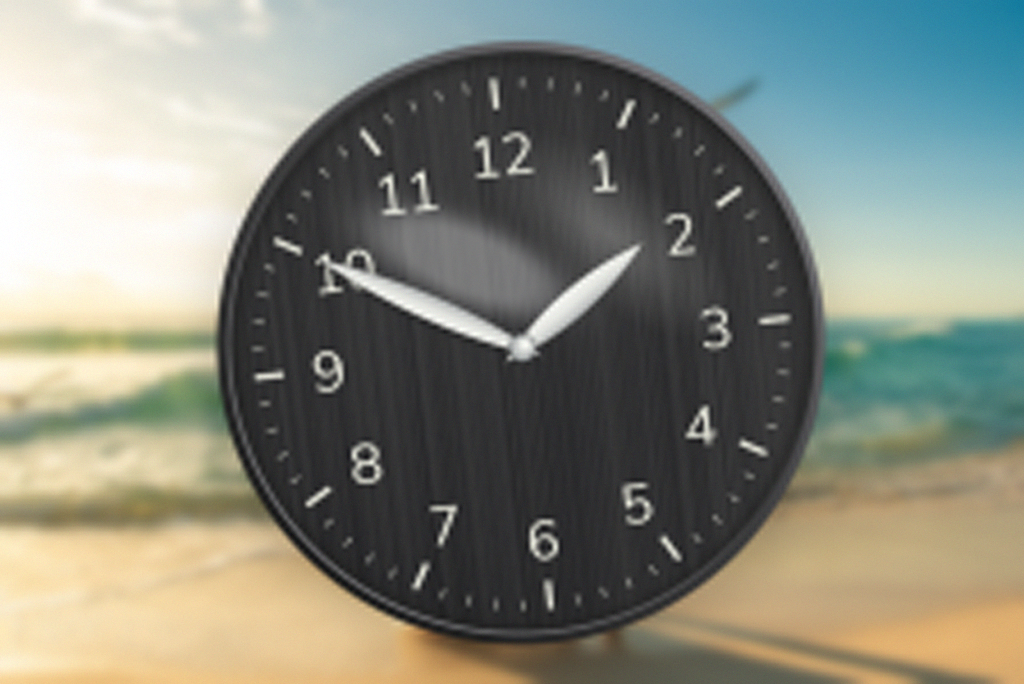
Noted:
1:50
